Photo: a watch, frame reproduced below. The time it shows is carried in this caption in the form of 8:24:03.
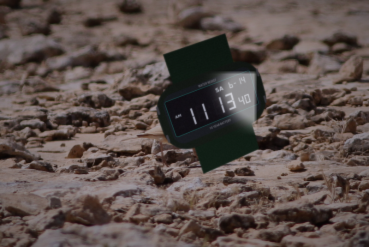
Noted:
11:13:40
